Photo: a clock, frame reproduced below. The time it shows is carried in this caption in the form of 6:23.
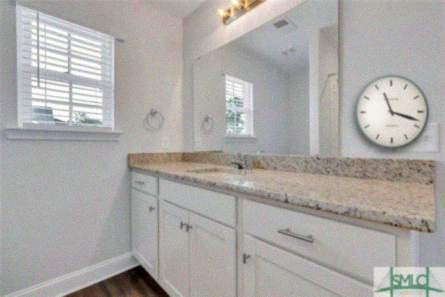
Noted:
11:18
